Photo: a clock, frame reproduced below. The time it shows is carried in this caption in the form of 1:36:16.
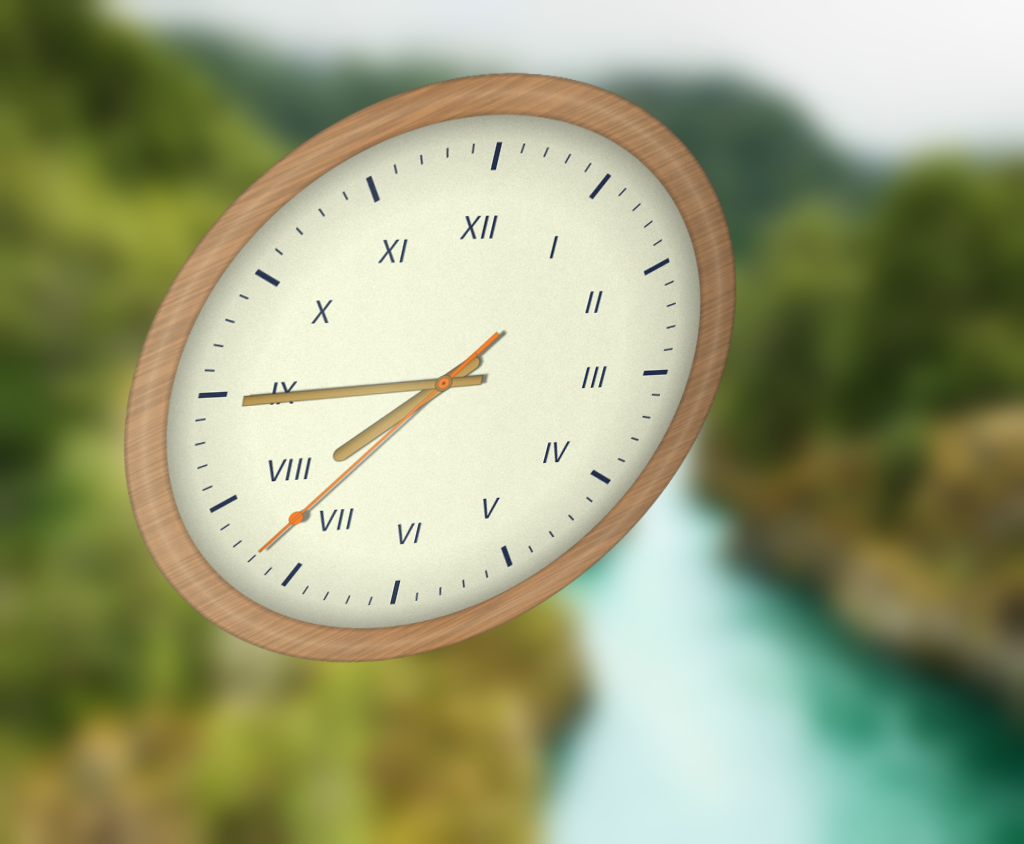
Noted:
7:44:37
